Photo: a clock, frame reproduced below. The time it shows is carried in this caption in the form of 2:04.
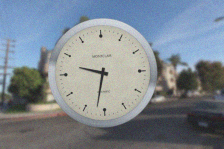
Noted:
9:32
